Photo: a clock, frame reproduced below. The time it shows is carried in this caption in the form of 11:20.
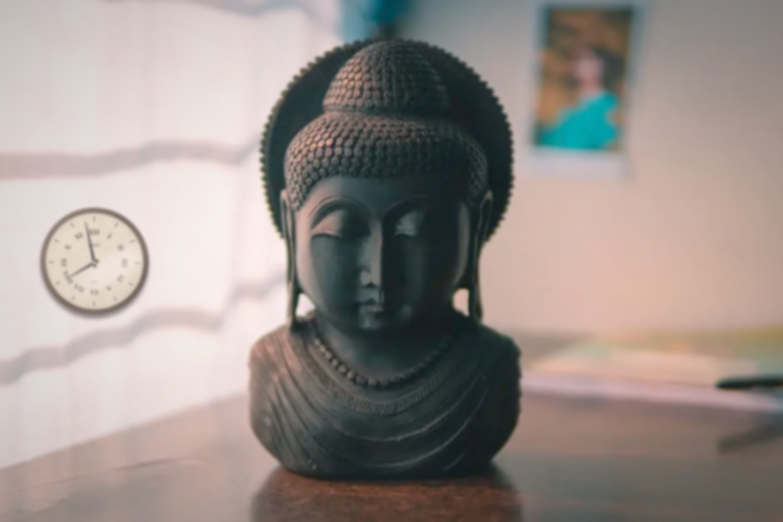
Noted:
7:58
